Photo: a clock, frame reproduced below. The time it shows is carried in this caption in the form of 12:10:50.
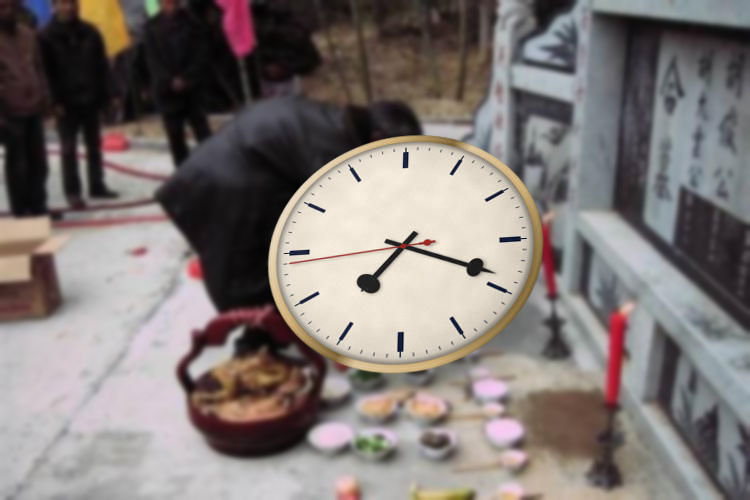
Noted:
7:18:44
